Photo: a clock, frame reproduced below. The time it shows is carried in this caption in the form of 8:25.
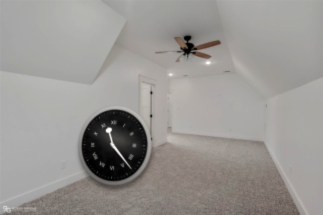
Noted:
11:23
